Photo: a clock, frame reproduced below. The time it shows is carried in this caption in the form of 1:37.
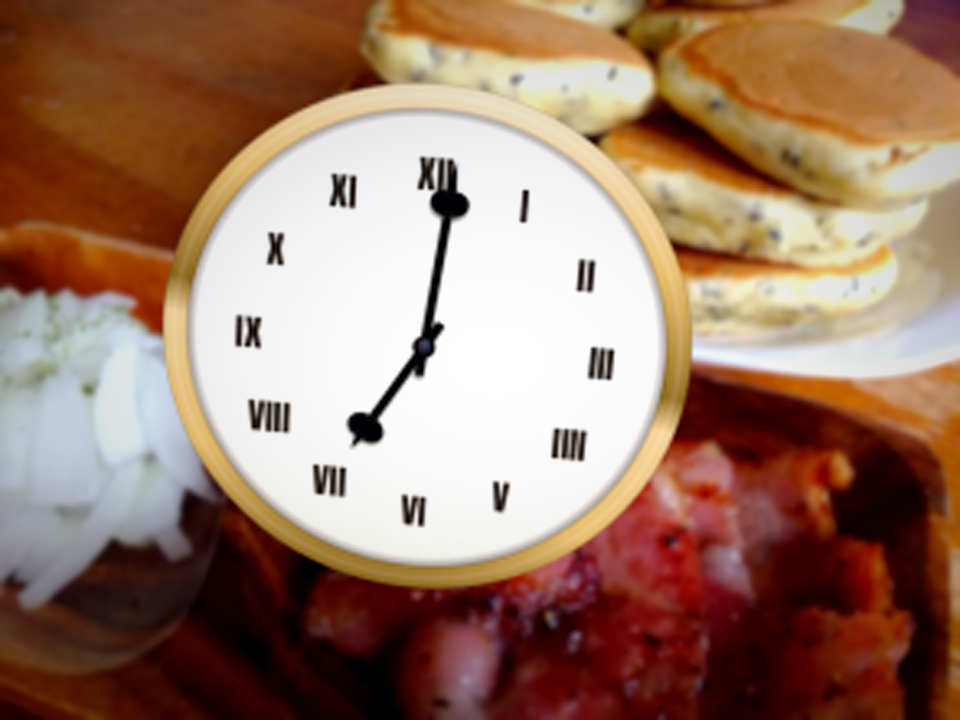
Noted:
7:01
